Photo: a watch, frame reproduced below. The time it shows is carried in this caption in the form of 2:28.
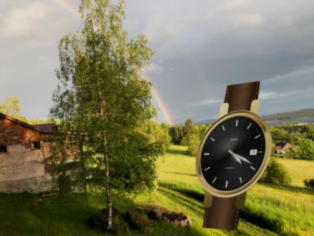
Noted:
4:19
